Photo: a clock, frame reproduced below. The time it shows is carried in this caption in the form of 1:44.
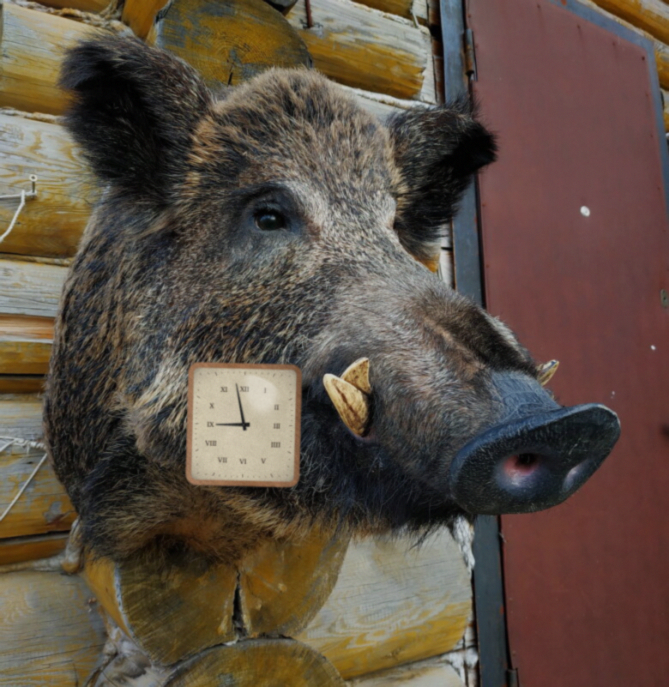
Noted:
8:58
